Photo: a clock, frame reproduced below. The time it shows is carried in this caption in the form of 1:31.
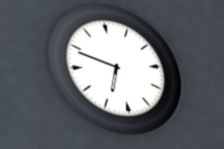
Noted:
6:49
